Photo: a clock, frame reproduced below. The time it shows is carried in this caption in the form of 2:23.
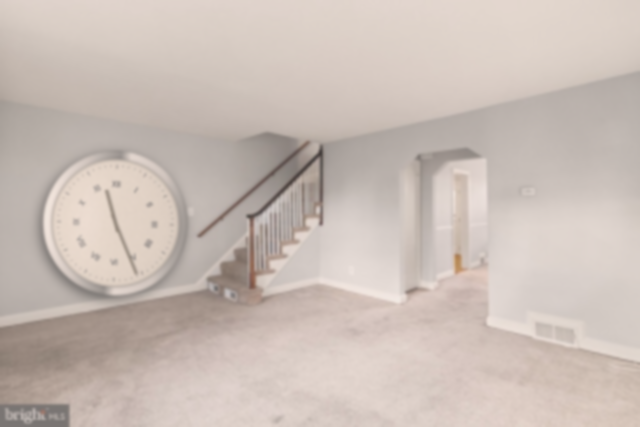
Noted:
11:26
